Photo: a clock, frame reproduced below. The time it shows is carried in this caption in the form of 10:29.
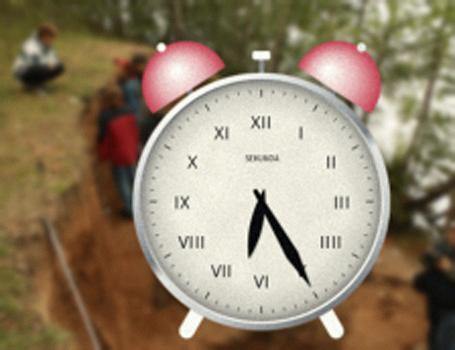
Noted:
6:25
